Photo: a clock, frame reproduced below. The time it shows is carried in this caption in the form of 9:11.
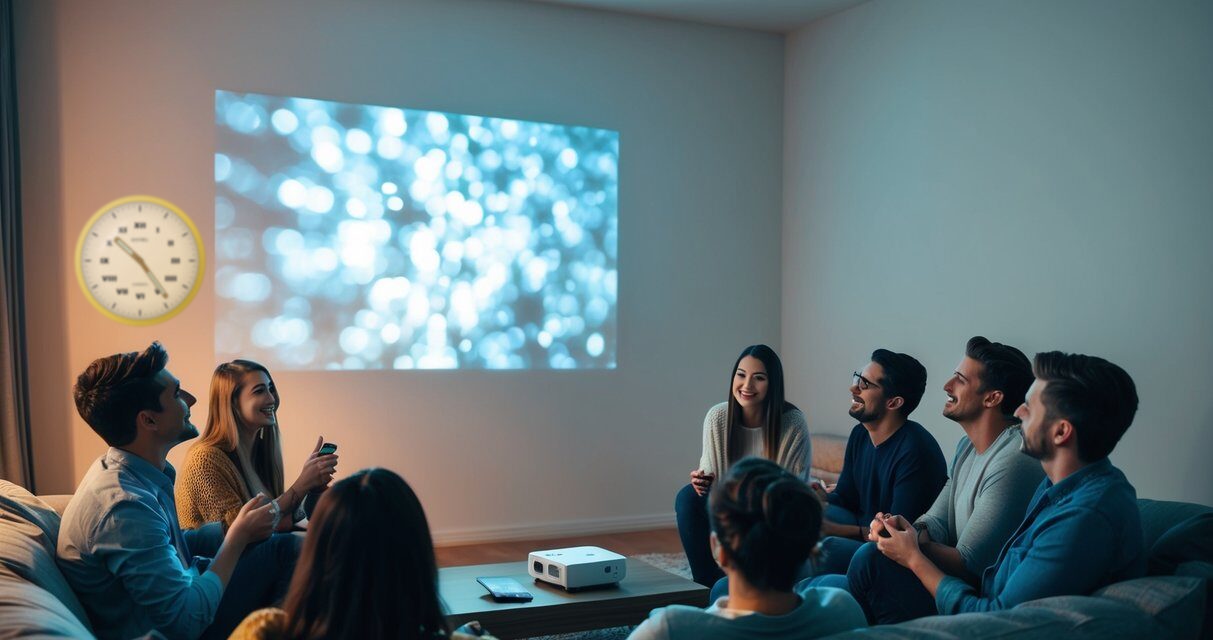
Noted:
10:24
